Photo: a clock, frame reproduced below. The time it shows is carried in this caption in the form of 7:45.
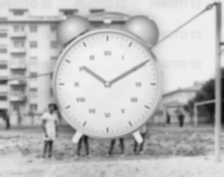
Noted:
10:10
